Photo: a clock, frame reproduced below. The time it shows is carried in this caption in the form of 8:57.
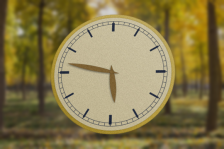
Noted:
5:47
